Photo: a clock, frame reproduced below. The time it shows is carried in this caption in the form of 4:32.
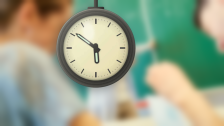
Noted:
5:51
